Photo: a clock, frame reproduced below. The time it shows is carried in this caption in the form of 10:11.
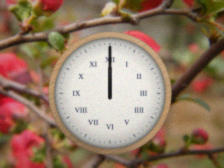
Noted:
12:00
